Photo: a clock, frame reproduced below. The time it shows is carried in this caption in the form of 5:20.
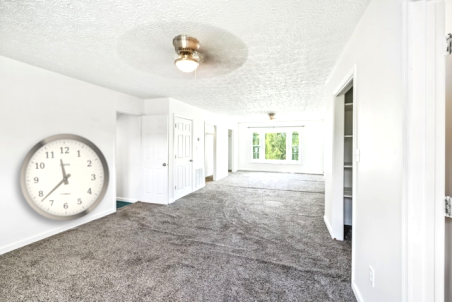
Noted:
11:38
